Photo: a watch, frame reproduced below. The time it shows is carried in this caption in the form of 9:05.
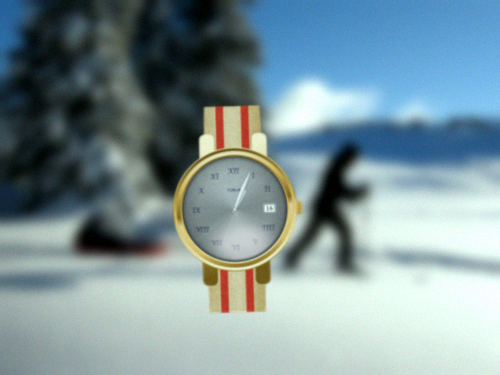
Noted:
1:04
